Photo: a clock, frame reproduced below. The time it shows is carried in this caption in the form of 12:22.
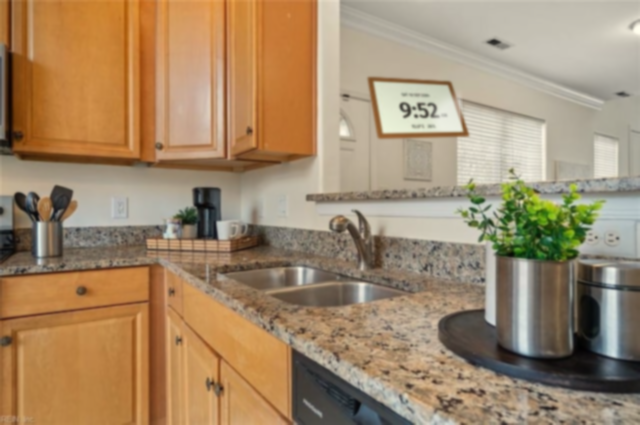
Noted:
9:52
